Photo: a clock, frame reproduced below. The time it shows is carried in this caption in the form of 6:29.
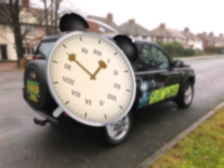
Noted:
12:49
